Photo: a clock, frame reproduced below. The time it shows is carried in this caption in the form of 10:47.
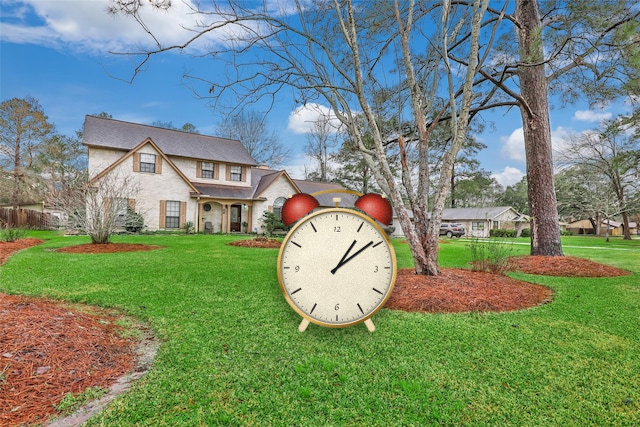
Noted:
1:09
